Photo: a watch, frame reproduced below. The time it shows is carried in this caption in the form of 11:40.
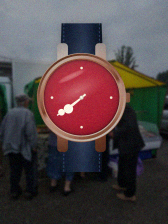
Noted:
7:39
